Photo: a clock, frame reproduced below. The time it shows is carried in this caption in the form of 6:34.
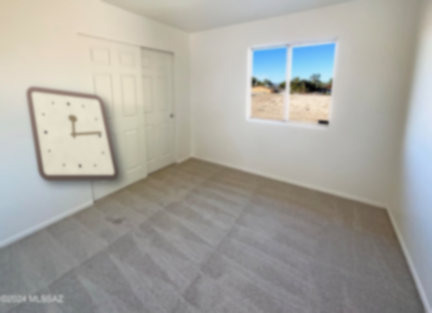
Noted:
12:14
